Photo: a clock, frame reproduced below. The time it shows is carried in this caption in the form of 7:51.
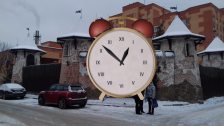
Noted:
12:52
